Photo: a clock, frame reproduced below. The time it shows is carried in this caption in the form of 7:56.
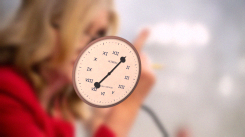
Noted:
7:05
